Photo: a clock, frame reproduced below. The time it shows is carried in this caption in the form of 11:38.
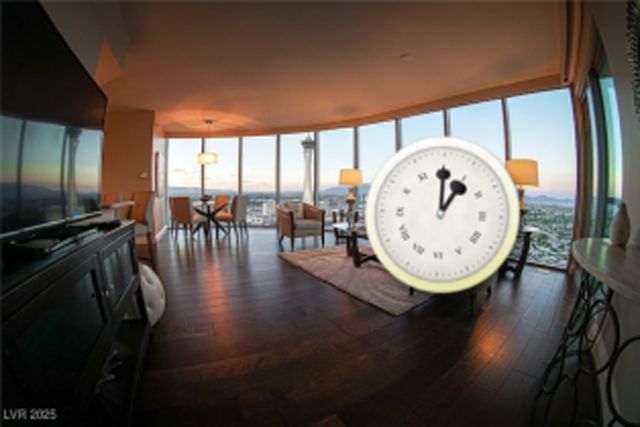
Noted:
1:00
